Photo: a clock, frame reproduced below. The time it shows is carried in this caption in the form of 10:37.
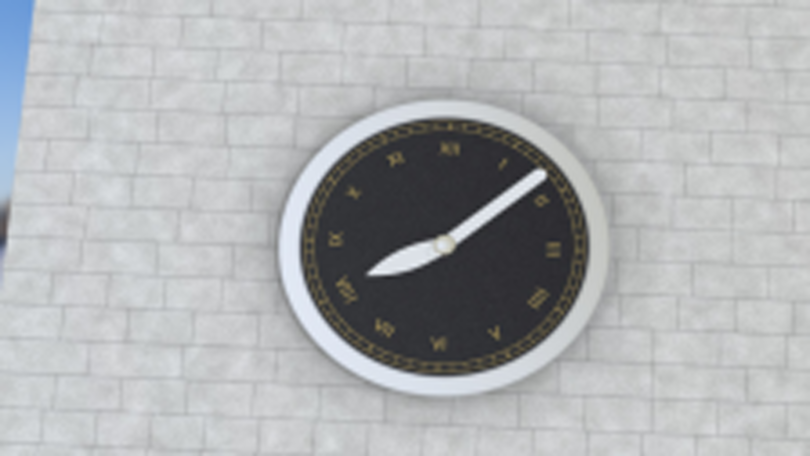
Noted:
8:08
